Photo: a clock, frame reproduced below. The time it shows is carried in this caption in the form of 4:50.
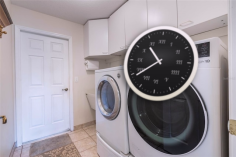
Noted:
10:39
